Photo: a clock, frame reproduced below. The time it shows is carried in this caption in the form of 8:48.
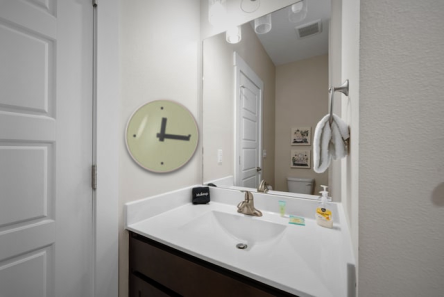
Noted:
12:16
